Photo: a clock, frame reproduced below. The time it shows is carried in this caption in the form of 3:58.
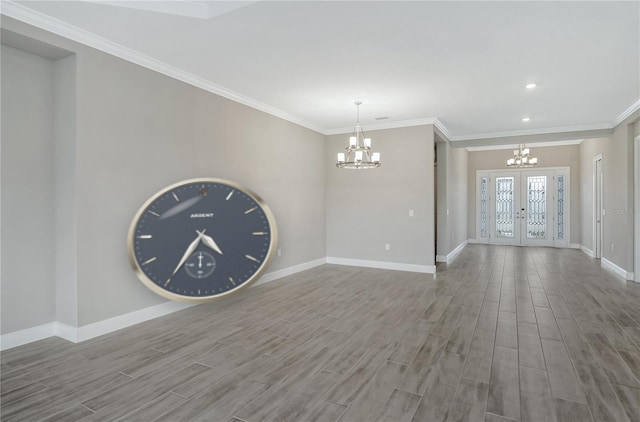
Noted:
4:35
